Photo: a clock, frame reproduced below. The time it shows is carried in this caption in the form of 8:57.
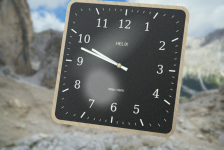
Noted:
9:48
